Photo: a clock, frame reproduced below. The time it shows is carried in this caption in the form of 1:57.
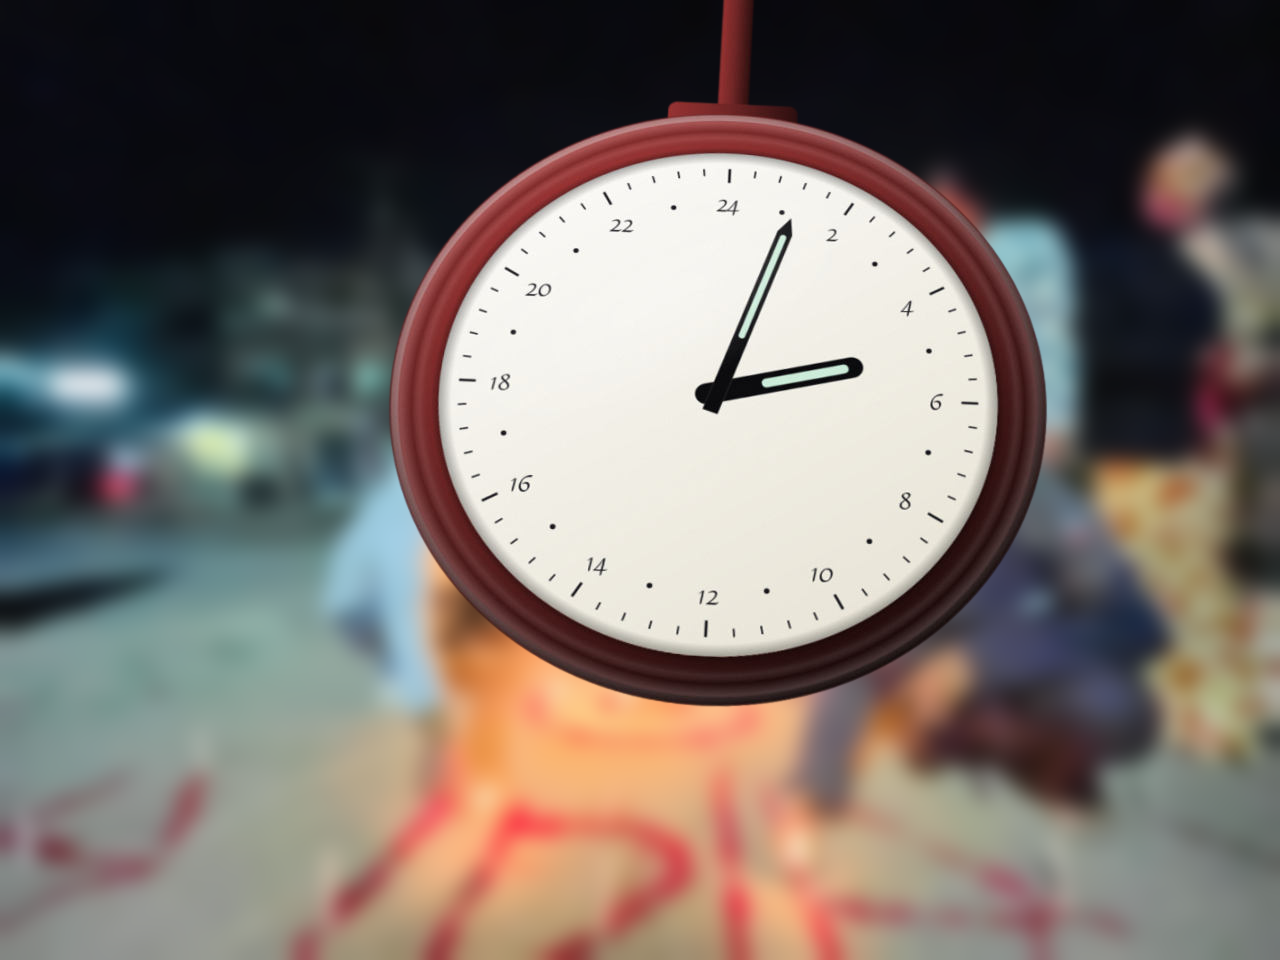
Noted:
5:03
